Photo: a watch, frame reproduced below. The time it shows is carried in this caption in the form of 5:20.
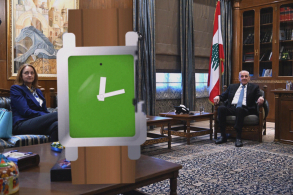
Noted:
12:13
